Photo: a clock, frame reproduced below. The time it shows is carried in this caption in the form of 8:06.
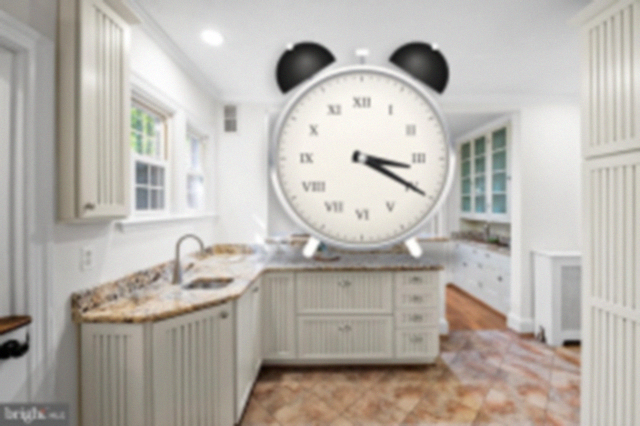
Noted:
3:20
